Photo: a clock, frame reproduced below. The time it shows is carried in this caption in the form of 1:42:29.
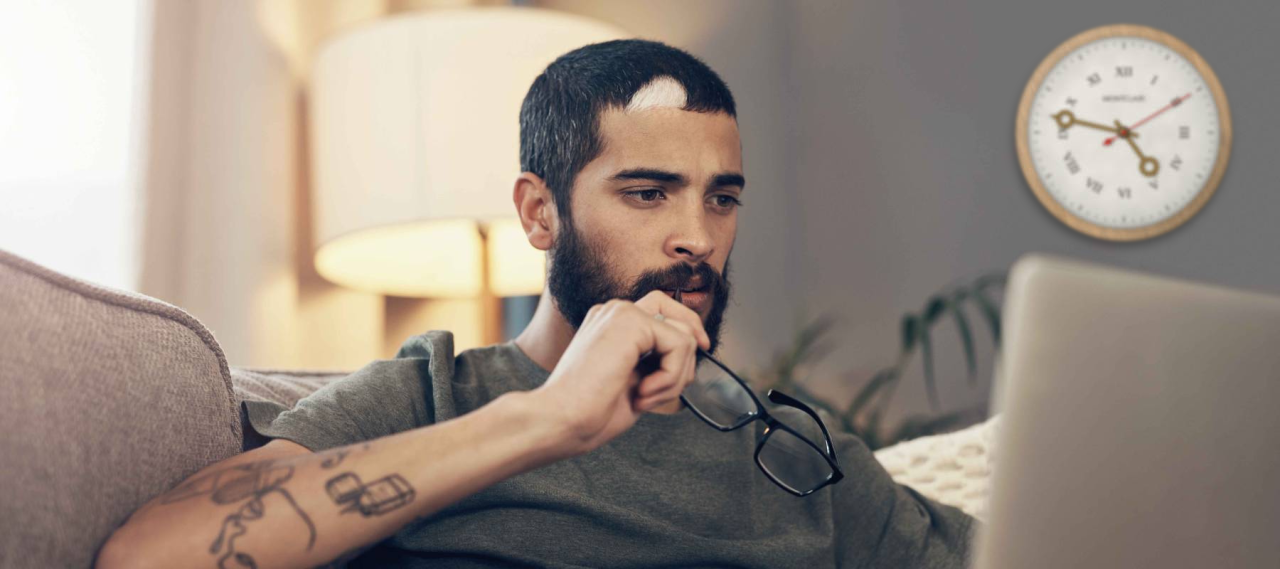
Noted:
4:47:10
